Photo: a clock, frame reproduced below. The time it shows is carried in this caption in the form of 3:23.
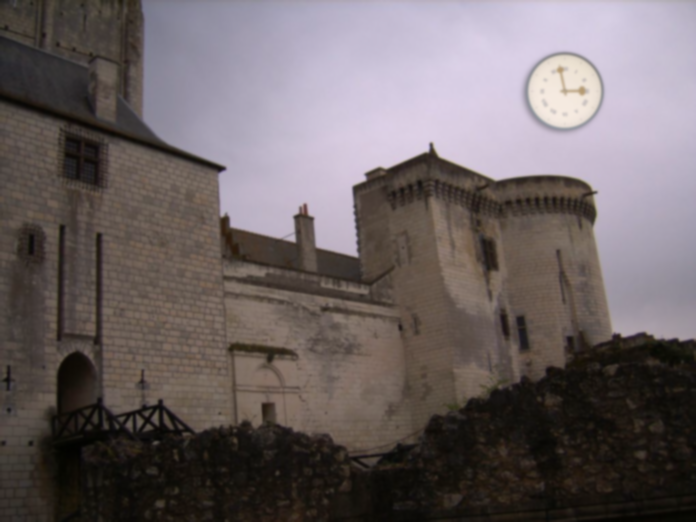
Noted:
2:58
